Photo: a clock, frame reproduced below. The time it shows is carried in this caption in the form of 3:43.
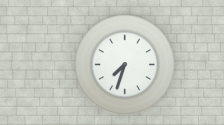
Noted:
7:33
